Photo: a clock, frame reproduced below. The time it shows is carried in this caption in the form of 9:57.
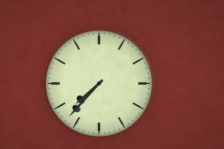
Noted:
7:37
